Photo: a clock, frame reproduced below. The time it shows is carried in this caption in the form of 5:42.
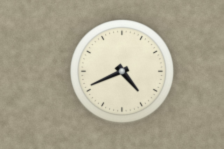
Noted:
4:41
